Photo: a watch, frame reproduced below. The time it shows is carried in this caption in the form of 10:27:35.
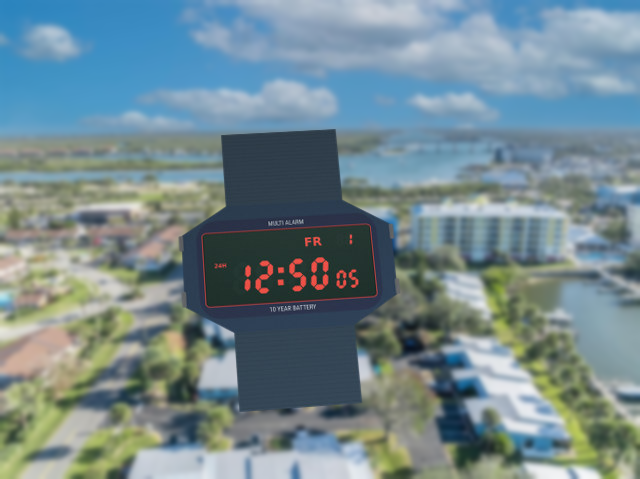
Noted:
12:50:05
